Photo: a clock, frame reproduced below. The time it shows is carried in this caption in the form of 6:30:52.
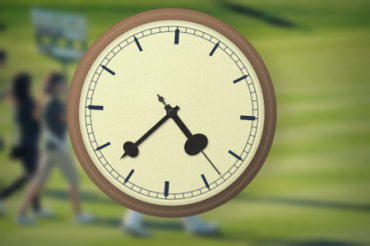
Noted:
4:37:23
